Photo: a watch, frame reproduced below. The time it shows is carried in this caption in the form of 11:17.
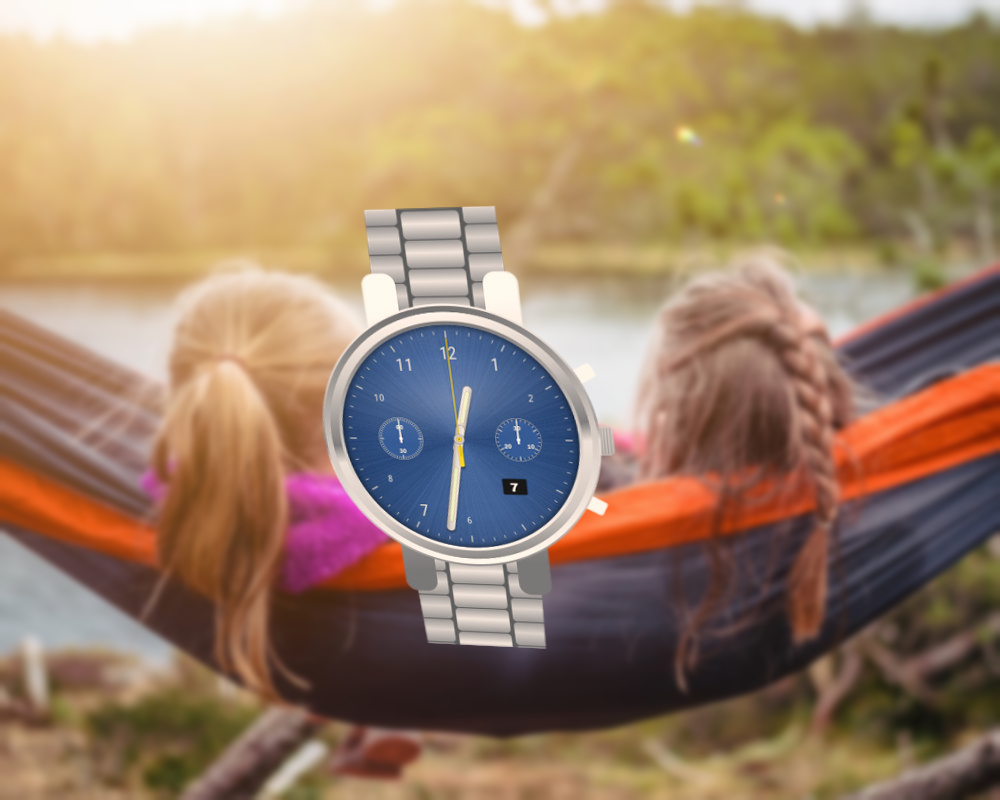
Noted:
12:32
